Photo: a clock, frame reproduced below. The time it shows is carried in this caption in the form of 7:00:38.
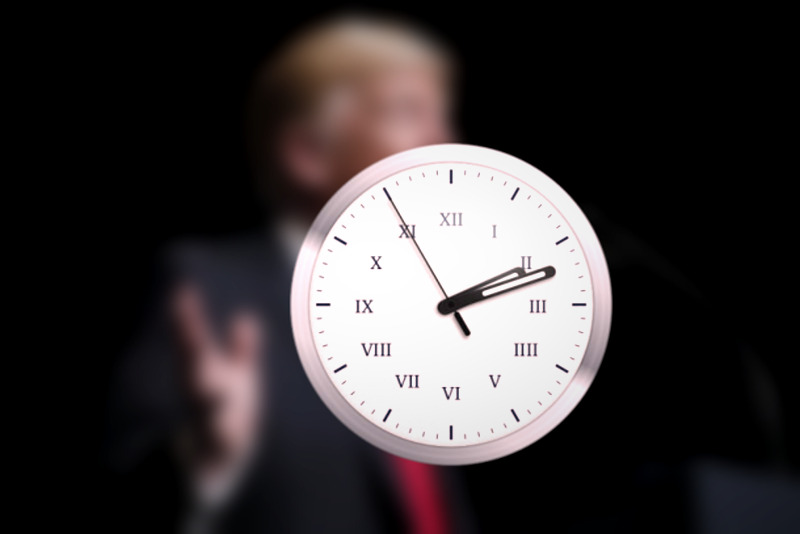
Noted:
2:11:55
